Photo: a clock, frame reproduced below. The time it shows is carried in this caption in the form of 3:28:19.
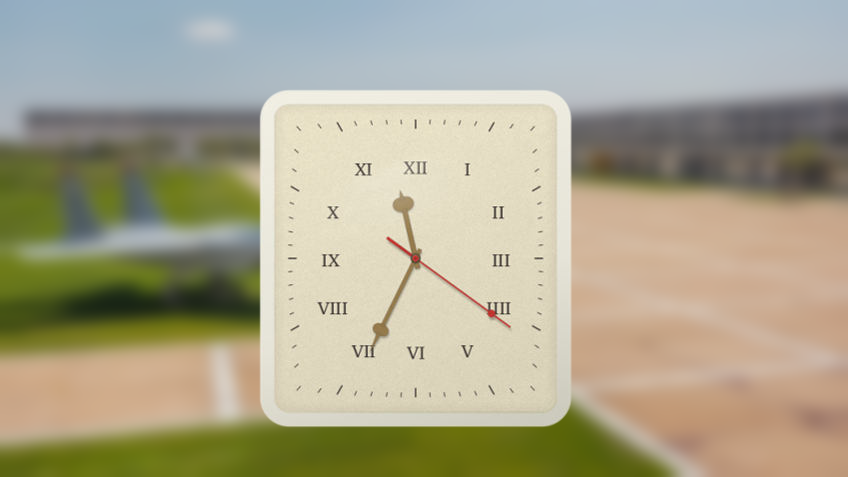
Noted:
11:34:21
